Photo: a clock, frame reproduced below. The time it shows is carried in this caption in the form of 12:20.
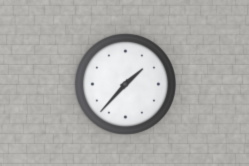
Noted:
1:37
